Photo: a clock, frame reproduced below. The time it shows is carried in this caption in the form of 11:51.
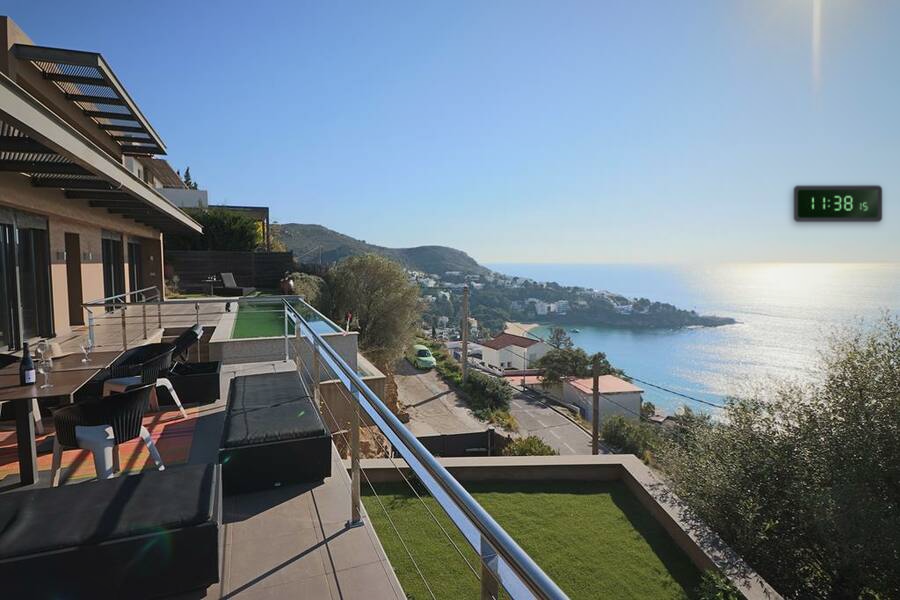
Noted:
11:38
